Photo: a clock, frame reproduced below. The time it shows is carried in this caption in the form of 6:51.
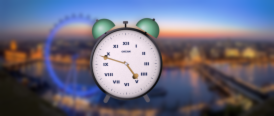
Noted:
4:48
